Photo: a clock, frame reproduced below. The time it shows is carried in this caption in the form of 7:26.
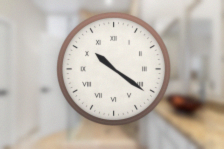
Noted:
10:21
